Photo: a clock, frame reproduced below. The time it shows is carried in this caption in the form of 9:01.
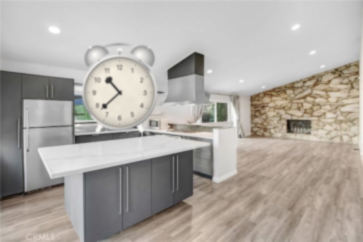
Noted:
10:38
